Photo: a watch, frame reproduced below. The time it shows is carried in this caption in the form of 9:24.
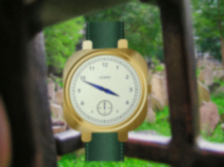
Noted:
3:49
